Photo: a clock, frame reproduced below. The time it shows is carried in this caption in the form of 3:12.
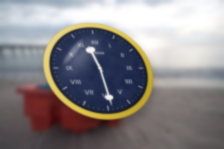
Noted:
11:29
